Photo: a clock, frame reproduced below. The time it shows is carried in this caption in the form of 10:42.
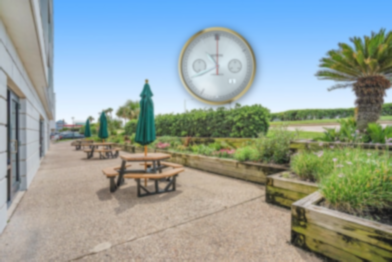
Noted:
10:41
